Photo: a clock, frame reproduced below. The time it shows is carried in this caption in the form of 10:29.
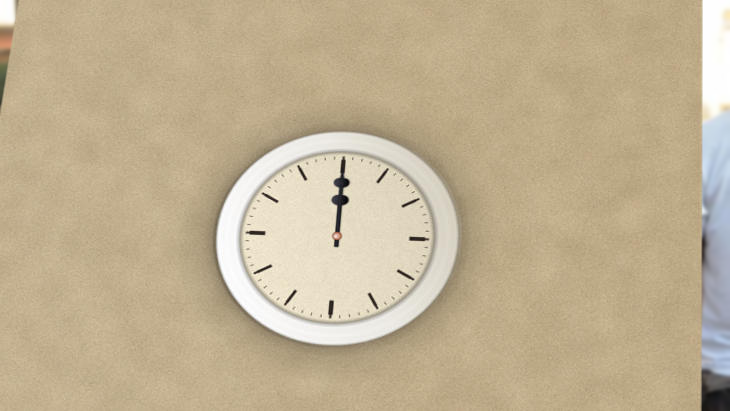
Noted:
12:00
